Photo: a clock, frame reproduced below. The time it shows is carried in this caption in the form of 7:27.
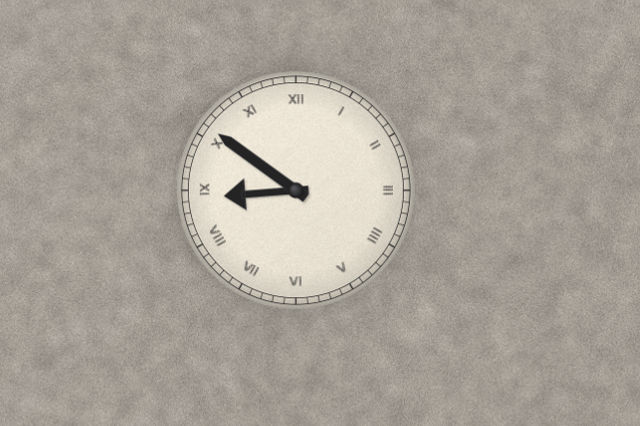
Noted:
8:51
